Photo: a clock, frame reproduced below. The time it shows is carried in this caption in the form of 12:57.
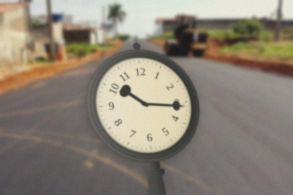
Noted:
10:16
